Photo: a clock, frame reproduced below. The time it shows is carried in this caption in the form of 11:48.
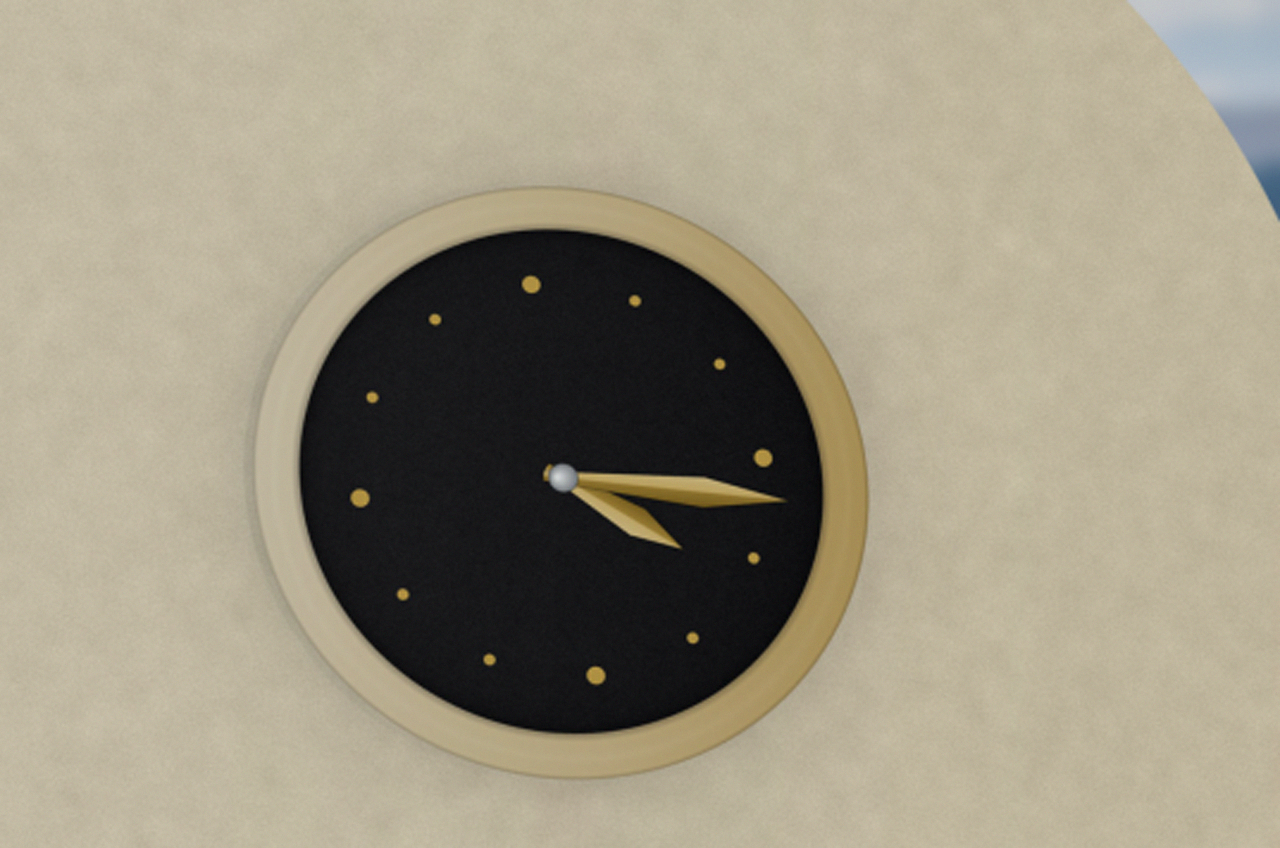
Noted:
4:17
